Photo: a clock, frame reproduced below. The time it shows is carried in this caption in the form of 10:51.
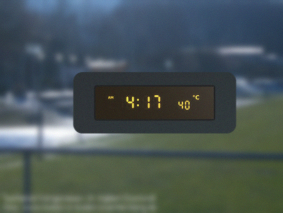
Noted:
4:17
